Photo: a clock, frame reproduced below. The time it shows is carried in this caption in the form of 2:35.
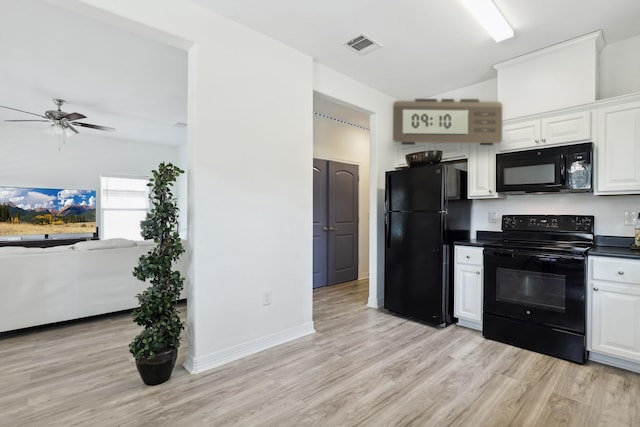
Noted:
9:10
